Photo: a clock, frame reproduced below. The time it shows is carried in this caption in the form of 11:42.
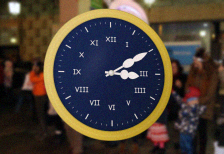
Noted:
3:10
